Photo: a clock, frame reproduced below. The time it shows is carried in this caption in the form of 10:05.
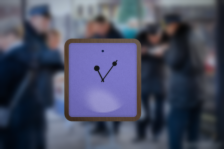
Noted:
11:06
